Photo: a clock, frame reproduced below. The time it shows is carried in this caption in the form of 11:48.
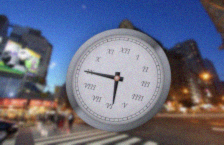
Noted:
5:45
